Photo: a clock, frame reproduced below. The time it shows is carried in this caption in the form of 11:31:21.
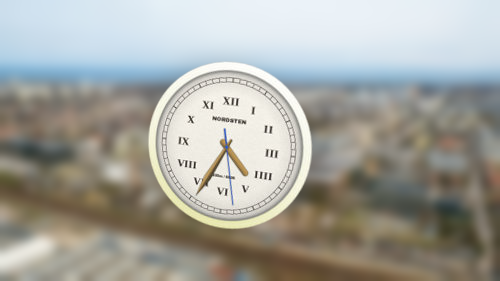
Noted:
4:34:28
